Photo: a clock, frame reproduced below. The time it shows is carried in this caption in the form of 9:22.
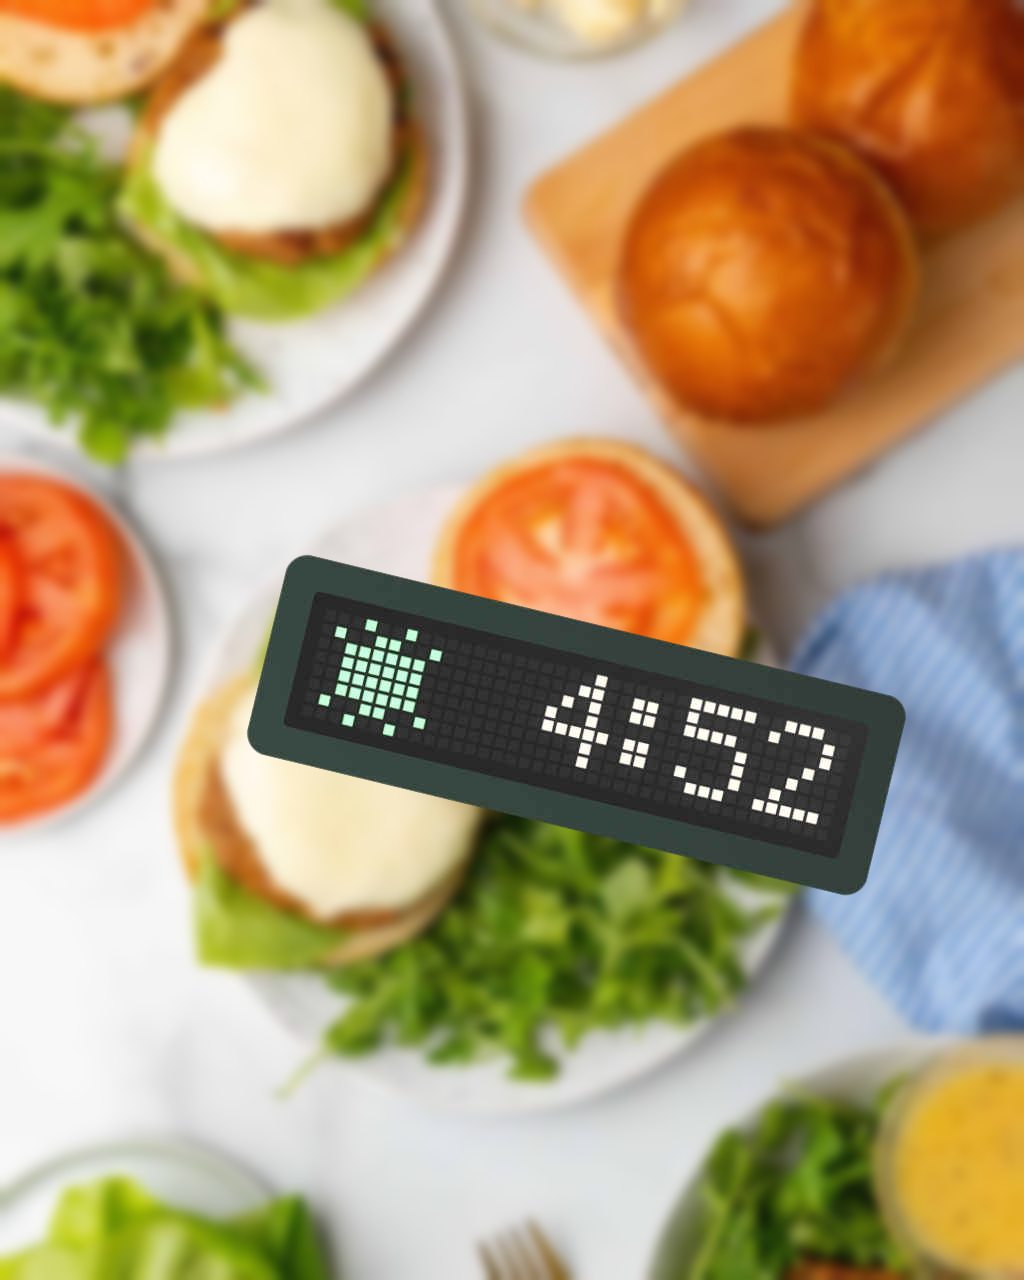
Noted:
4:52
